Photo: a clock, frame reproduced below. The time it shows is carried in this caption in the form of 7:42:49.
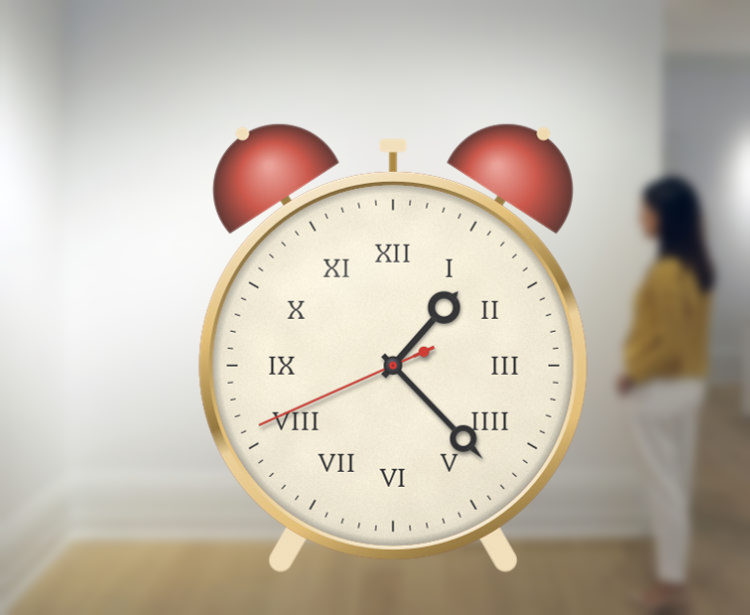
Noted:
1:22:41
